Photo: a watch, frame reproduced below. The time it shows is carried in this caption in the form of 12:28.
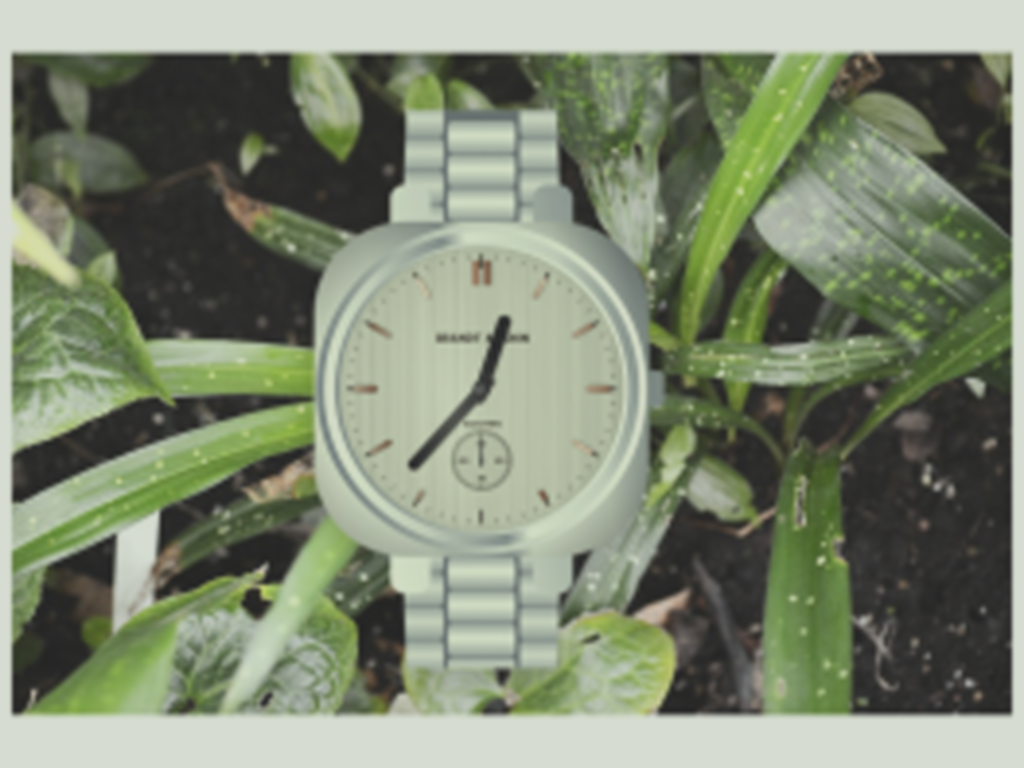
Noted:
12:37
